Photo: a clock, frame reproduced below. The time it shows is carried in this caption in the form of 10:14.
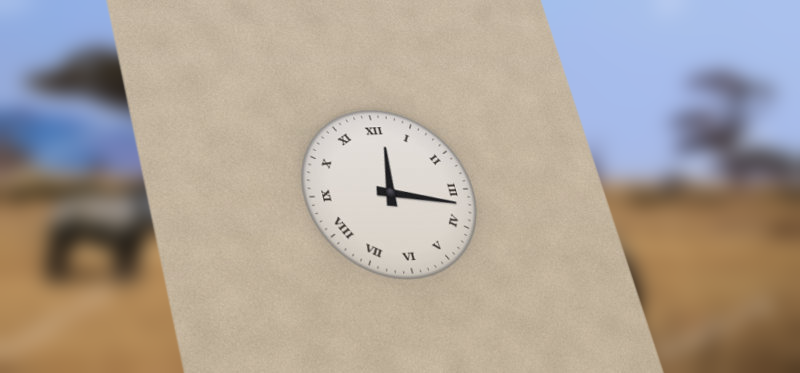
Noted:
12:17
